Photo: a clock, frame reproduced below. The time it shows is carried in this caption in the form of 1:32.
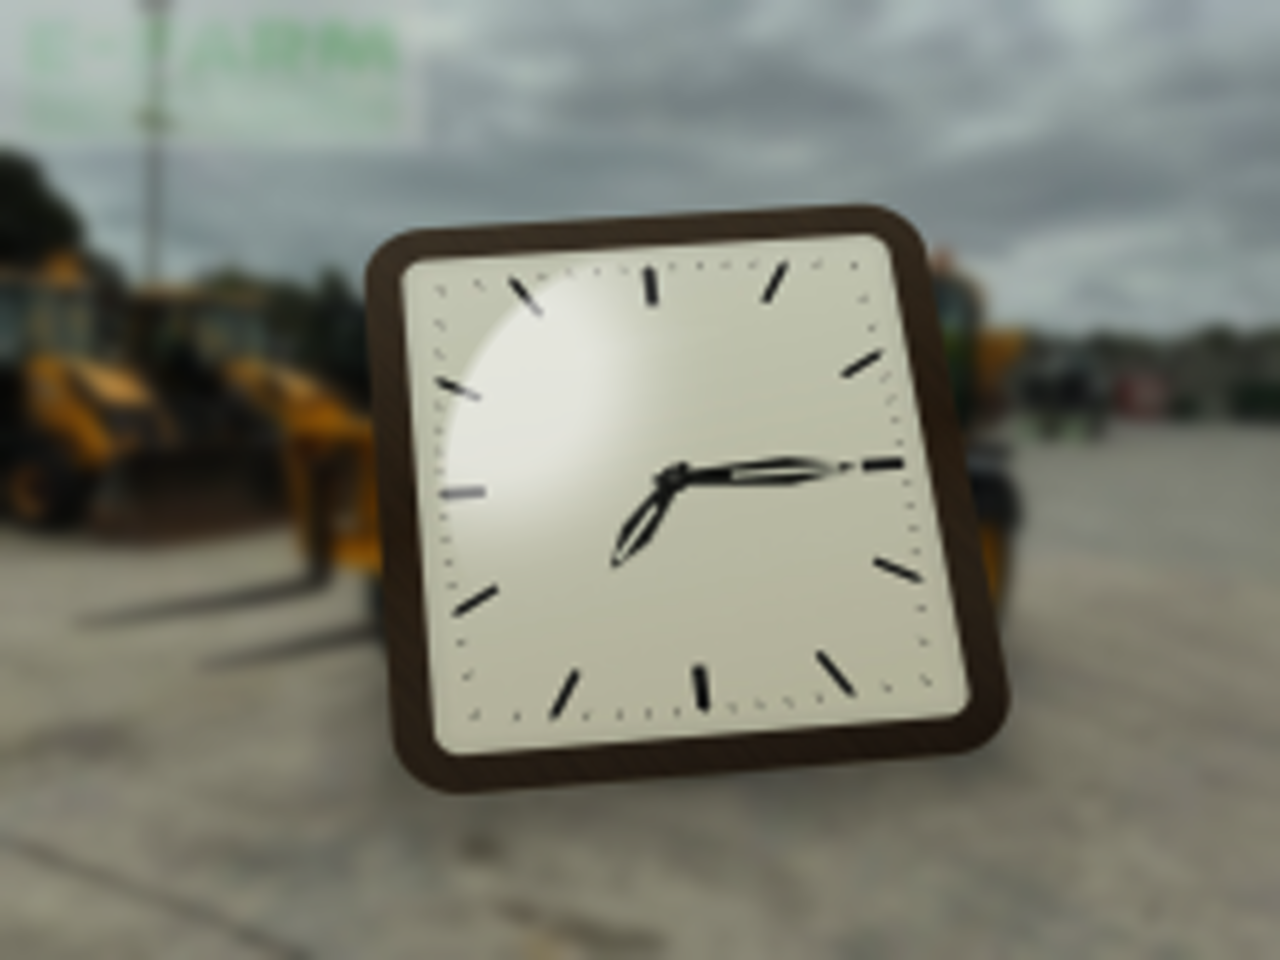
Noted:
7:15
